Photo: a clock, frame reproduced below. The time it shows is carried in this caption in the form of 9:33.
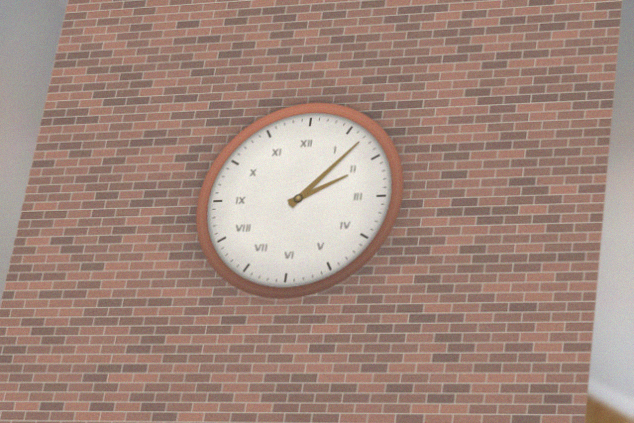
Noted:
2:07
